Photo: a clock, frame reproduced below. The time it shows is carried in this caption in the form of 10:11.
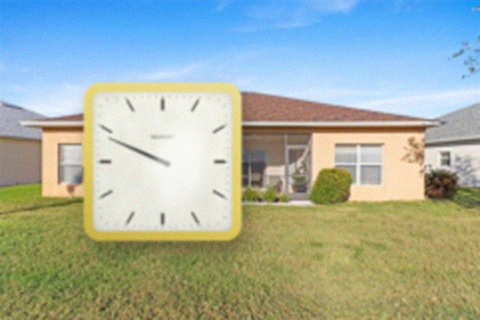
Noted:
9:49
